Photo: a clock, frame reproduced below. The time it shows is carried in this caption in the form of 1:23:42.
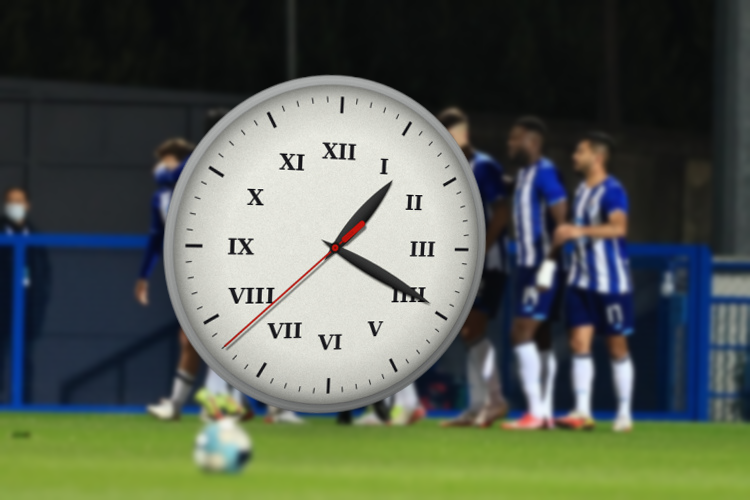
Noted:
1:19:38
